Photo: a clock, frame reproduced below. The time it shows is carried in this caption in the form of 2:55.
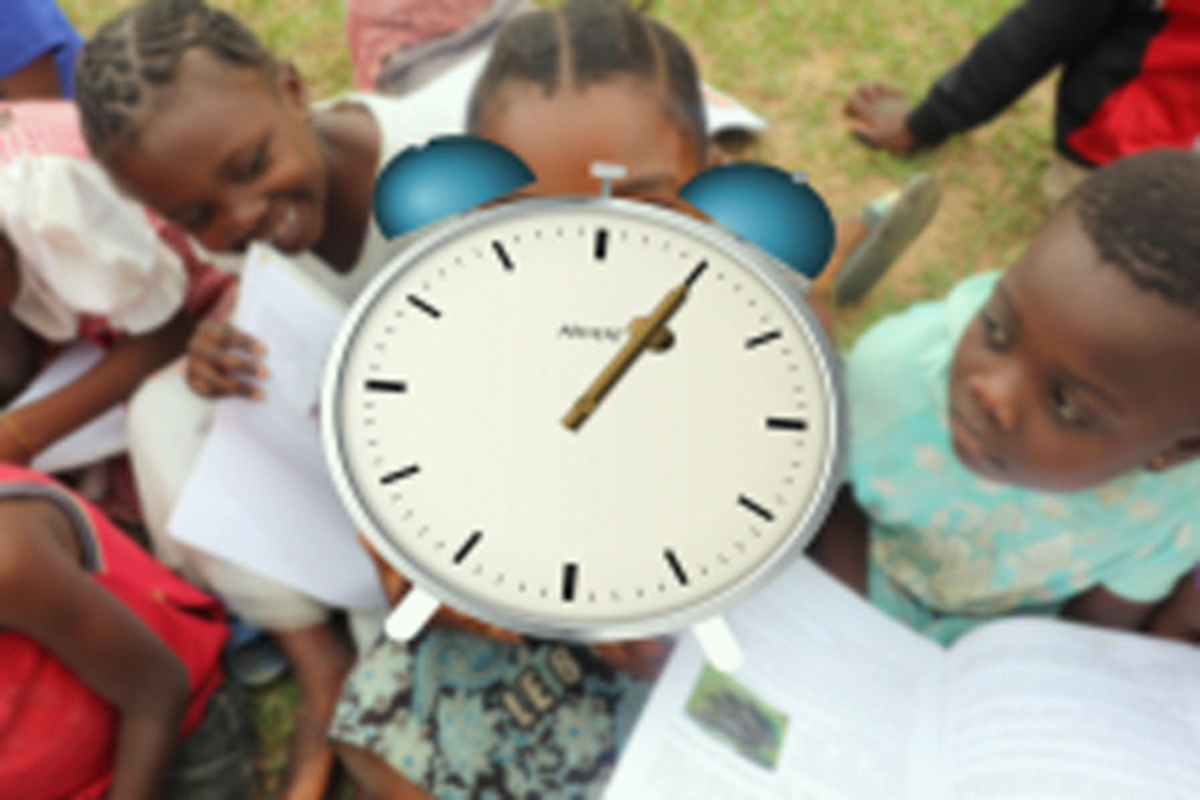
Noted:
1:05
